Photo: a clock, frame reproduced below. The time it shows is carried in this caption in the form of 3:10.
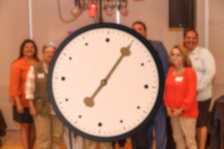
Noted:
7:05
